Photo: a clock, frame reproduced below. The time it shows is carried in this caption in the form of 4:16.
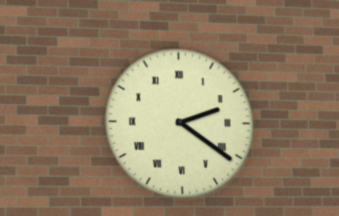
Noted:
2:21
